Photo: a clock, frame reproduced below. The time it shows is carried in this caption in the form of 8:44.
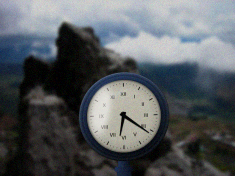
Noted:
6:21
